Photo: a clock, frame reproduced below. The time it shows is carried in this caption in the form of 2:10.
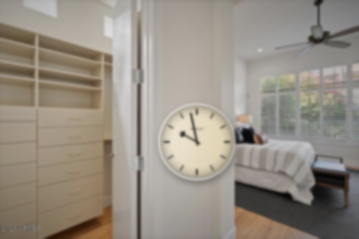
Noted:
9:58
